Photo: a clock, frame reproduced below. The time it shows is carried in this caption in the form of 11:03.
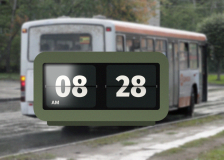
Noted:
8:28
